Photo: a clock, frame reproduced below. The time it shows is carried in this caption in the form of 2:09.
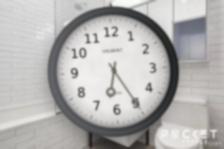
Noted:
6:25
